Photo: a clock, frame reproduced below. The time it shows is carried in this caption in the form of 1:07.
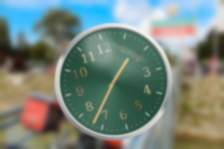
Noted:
1:37
